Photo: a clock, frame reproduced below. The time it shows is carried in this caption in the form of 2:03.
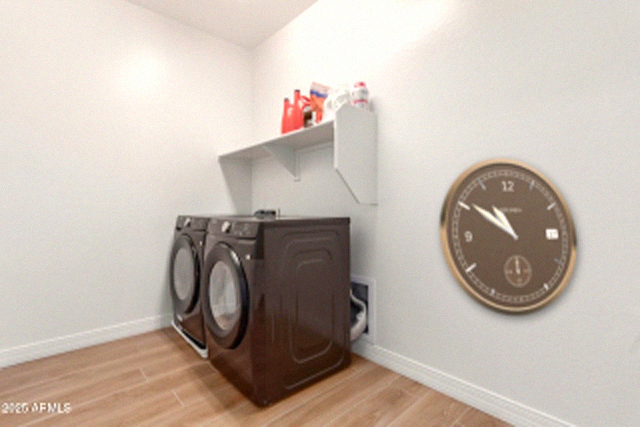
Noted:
10:51
